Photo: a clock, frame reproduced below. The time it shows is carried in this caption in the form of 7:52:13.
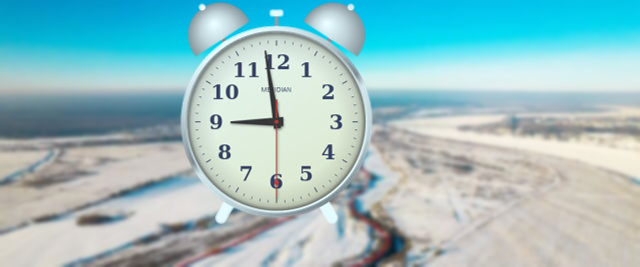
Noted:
8:58:30
